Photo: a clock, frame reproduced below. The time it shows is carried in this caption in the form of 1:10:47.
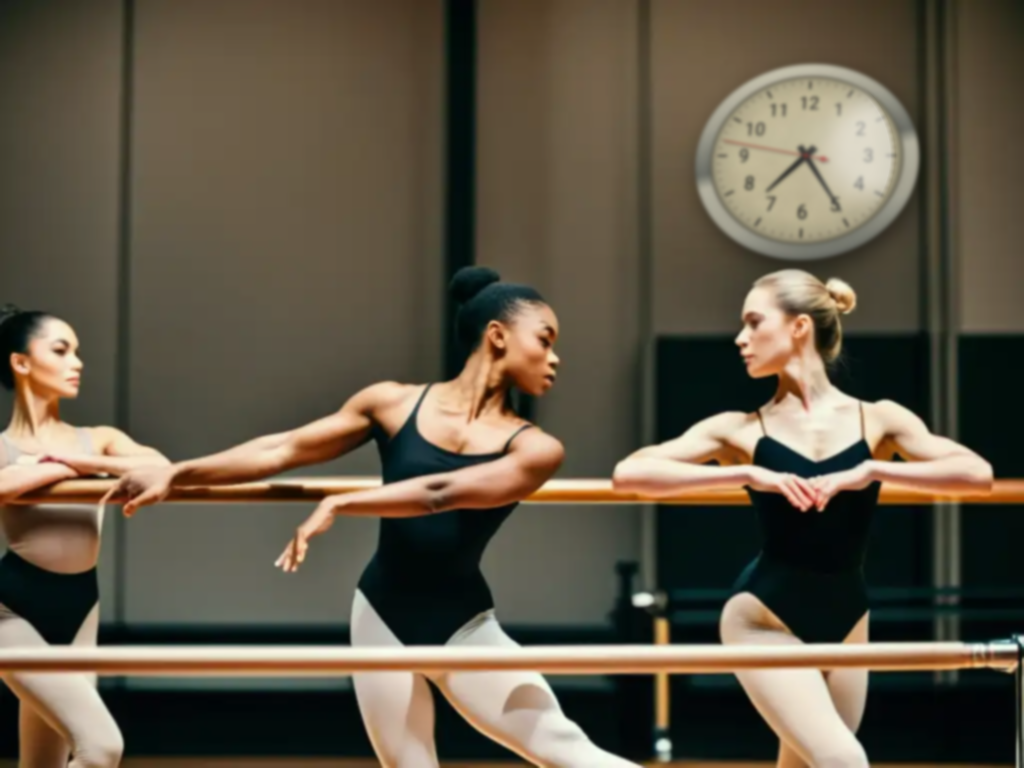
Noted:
7:24:47
